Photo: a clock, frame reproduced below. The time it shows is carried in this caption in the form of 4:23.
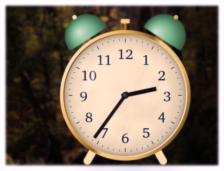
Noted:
2:36
